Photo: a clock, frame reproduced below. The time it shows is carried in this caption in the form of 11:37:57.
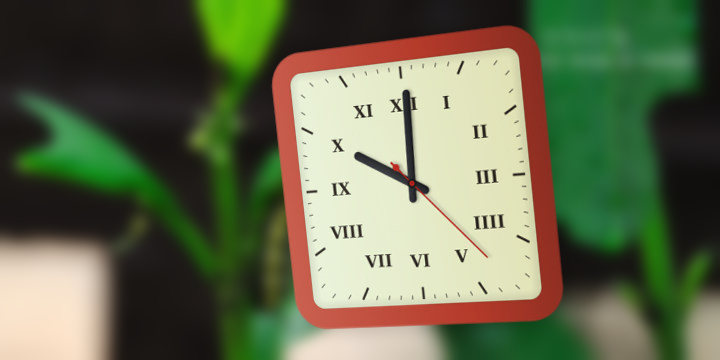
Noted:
10:00:23
